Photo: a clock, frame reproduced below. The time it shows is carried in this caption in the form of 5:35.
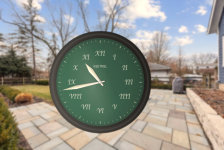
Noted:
10:43
